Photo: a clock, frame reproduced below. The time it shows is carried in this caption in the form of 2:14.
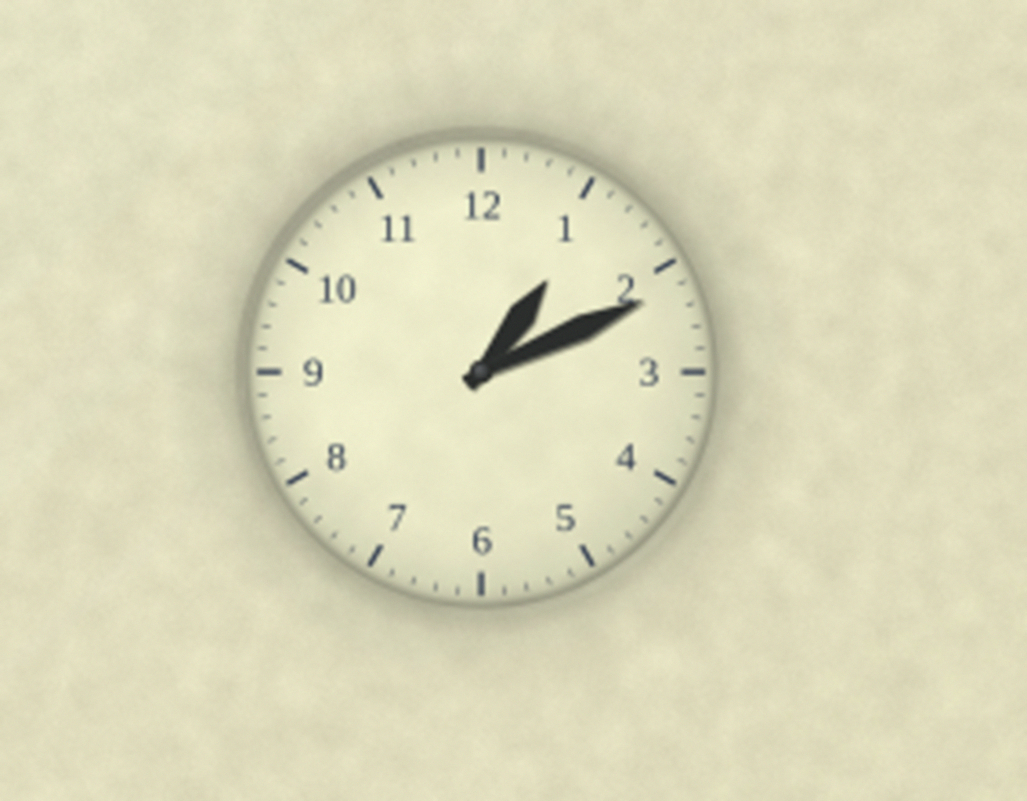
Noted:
1:11
